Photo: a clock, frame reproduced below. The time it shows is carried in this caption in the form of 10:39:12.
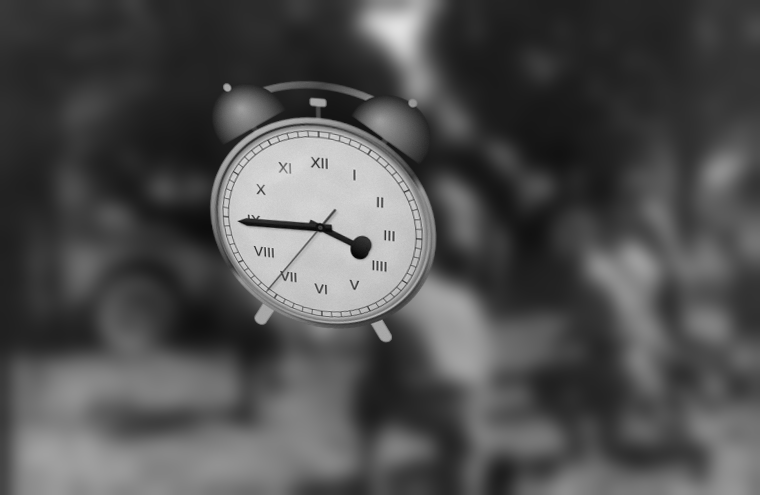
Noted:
3:44:36
